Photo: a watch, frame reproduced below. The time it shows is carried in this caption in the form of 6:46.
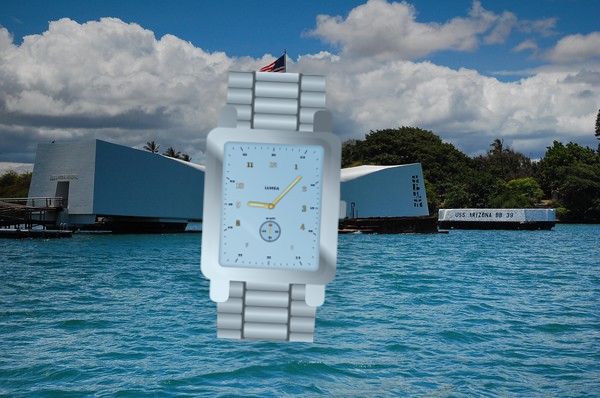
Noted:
9:07
